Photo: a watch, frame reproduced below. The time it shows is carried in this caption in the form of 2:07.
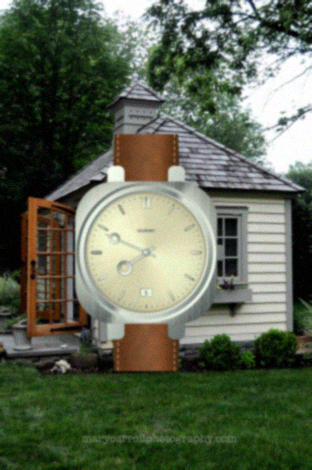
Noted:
7:49
